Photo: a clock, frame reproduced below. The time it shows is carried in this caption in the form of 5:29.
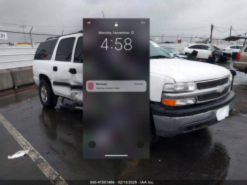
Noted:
4:58
